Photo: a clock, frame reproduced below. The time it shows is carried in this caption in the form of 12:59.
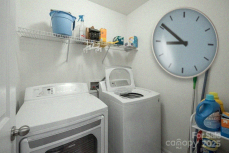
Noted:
8:51
